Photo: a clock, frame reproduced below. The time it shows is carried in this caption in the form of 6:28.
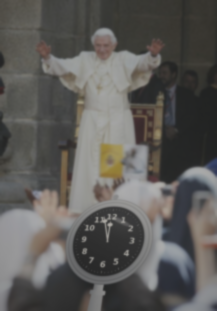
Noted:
11:57
